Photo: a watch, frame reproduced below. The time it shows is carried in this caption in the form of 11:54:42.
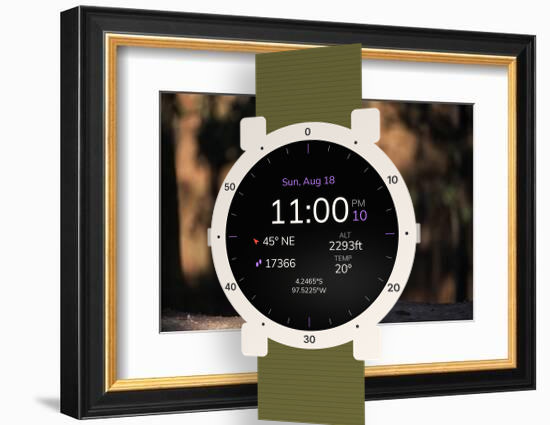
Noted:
11:00:10
